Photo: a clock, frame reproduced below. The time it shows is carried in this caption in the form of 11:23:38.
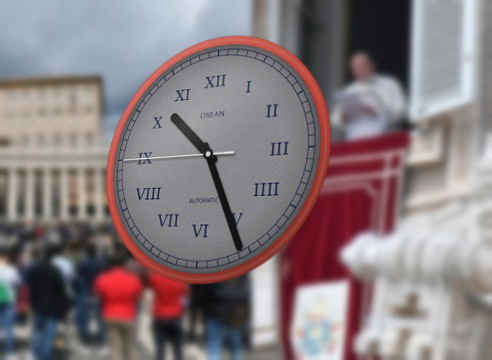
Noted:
10:25:45
